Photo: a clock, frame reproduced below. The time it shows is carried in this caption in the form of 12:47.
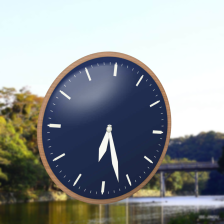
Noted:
6:27
